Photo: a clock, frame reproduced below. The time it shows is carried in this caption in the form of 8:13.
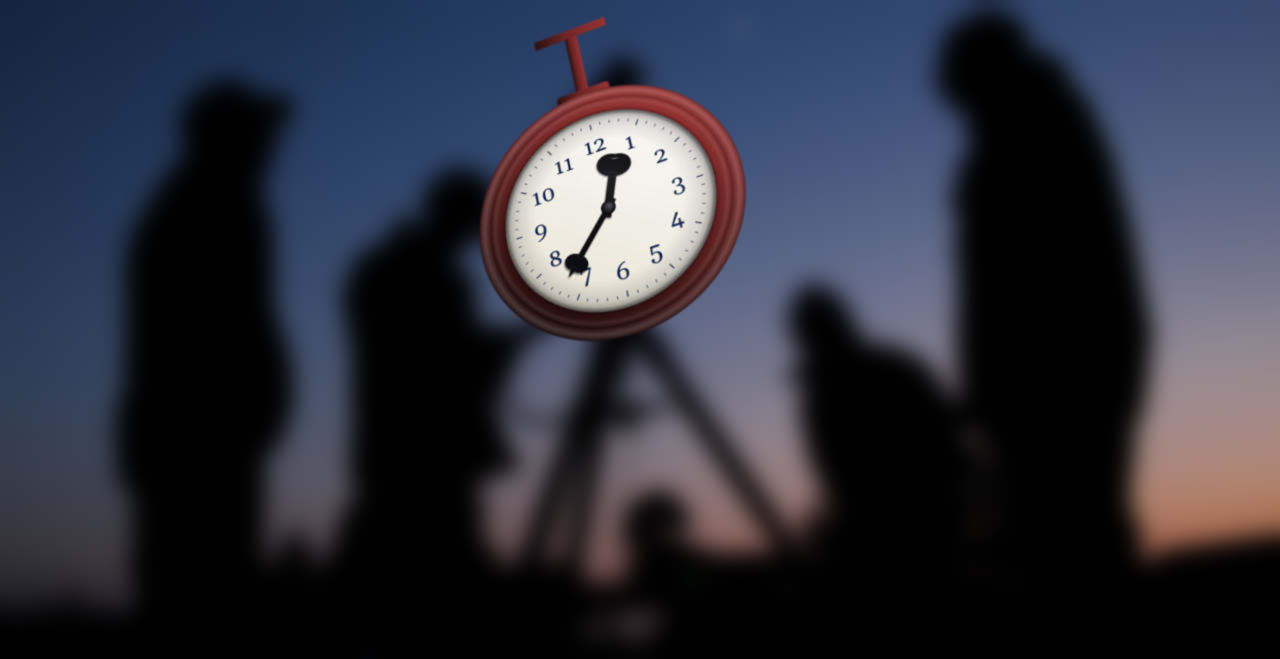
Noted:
12:37
